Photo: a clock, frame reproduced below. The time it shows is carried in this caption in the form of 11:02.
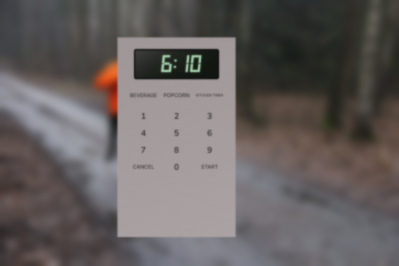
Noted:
6:10
